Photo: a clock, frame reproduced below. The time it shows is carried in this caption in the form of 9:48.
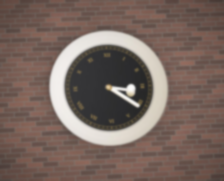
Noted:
3:21
